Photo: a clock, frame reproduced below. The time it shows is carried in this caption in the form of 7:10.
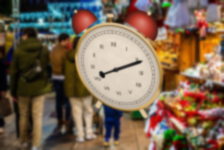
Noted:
8:11
